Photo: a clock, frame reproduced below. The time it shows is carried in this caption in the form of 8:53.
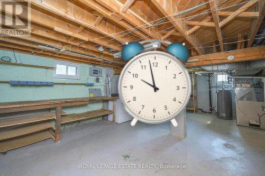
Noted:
9:58
